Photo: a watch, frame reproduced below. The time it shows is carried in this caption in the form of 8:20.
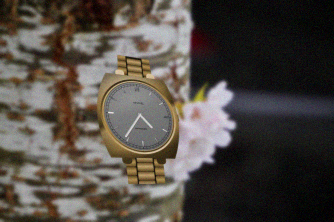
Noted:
4:36
